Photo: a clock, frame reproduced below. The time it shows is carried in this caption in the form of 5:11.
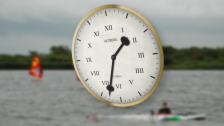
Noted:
1:33
